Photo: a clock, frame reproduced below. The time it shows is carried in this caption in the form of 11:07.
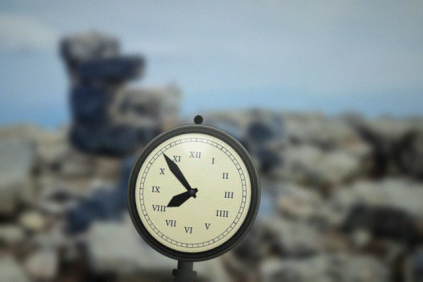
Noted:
7:53
